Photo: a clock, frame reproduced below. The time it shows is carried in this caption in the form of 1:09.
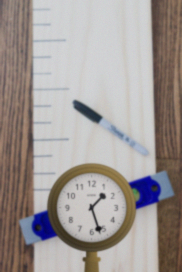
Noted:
1:27
